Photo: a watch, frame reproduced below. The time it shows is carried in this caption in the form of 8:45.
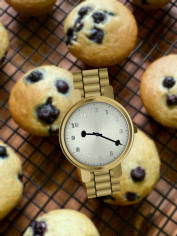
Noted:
9:20
